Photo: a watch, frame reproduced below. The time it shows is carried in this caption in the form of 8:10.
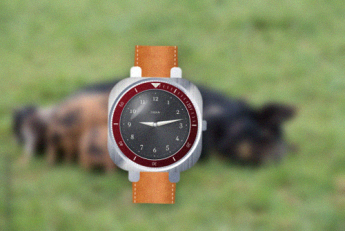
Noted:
9:13
